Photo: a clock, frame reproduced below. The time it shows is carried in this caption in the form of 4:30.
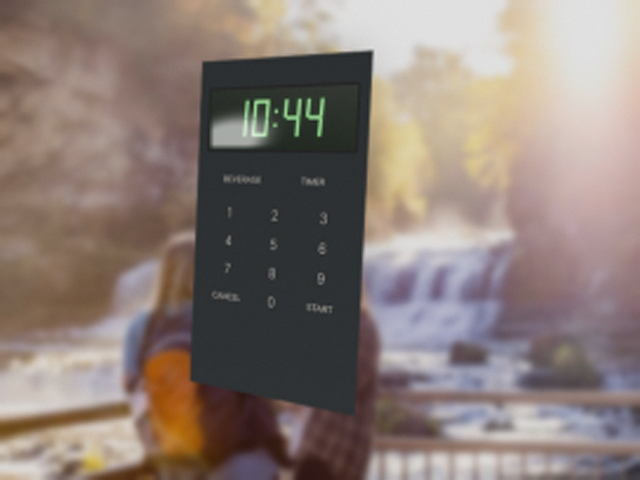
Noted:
10:44
